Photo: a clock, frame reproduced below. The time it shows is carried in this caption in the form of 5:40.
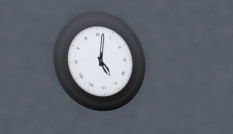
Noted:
5:02
